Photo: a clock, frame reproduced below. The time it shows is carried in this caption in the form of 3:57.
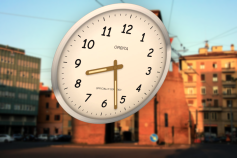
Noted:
8:27
